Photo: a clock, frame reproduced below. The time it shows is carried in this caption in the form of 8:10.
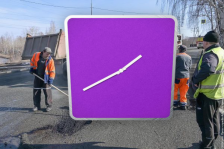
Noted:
1:40
